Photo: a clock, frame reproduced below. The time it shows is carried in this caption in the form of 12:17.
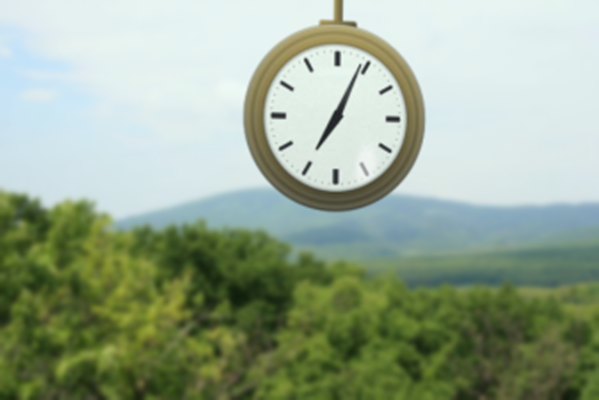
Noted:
7:04
